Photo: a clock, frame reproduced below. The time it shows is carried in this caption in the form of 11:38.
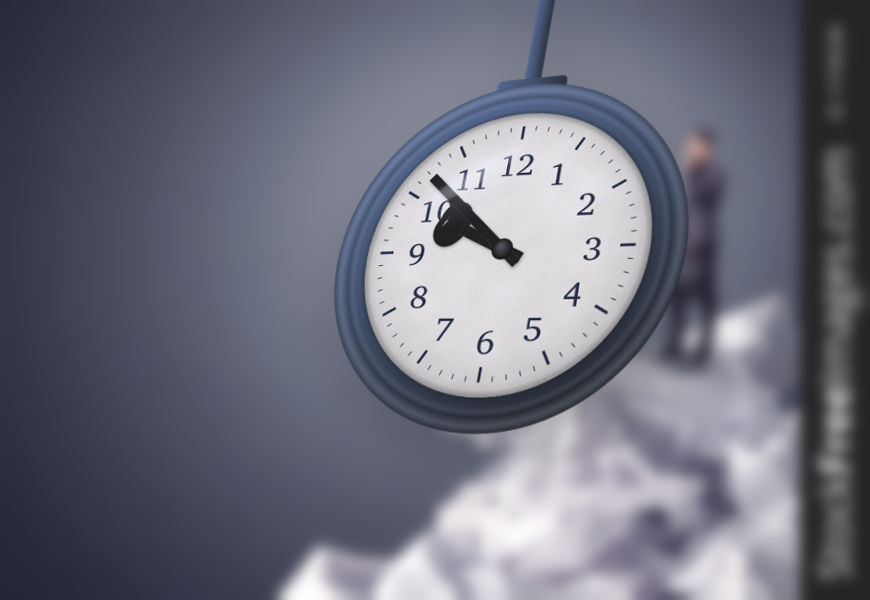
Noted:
9:52
